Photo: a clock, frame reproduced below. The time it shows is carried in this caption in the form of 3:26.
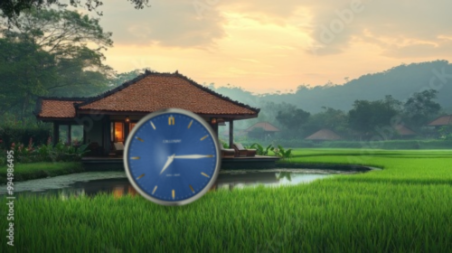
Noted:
7:15
